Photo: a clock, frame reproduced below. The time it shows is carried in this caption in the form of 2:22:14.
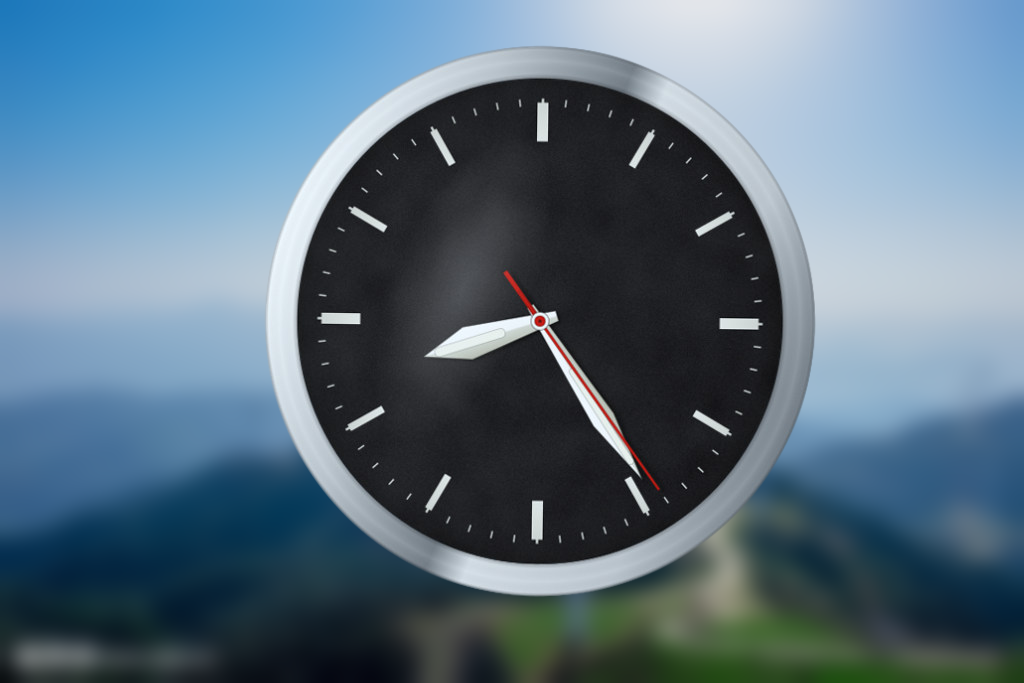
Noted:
8:24:24
